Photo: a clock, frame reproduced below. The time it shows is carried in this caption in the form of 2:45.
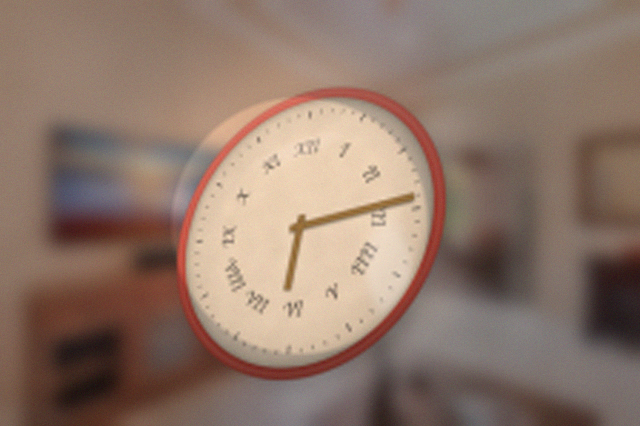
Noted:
6:14
